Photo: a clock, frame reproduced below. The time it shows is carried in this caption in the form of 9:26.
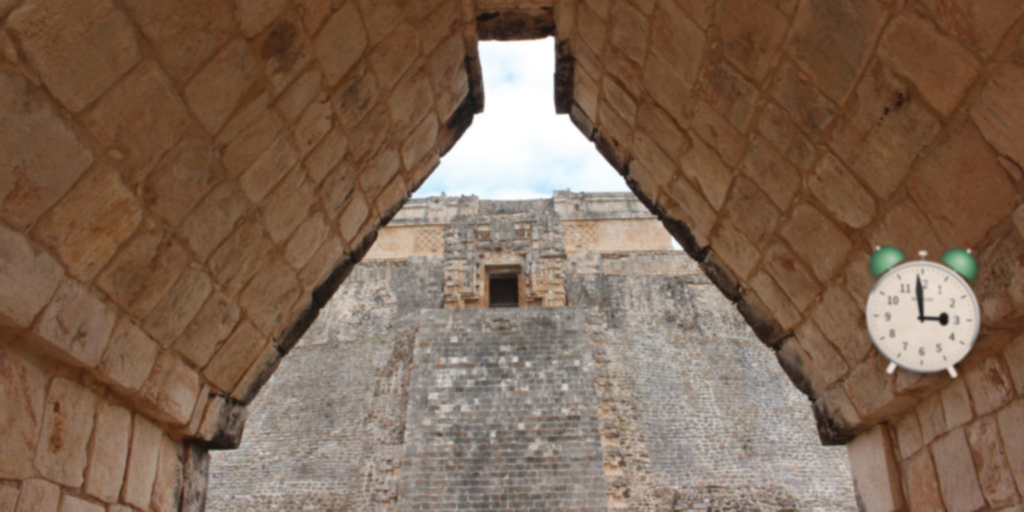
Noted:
2:59
